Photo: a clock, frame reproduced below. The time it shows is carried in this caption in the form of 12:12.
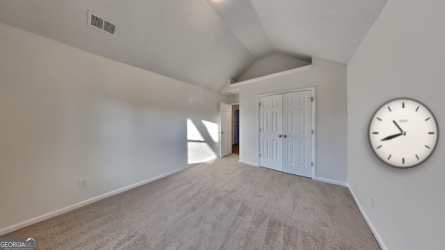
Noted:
10:42
